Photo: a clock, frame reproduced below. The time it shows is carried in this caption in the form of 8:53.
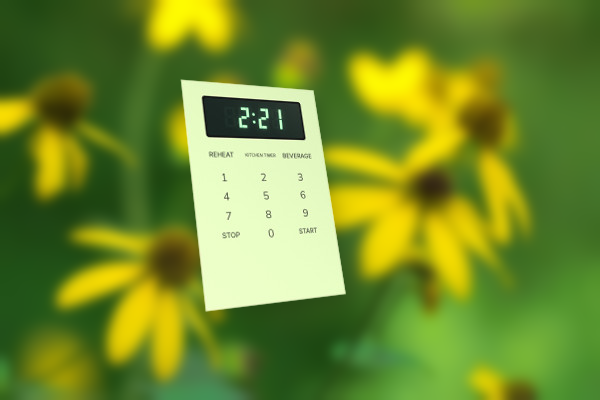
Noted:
2:21
